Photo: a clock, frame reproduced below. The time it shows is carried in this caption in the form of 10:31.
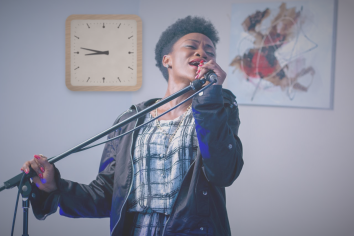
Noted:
8:47
